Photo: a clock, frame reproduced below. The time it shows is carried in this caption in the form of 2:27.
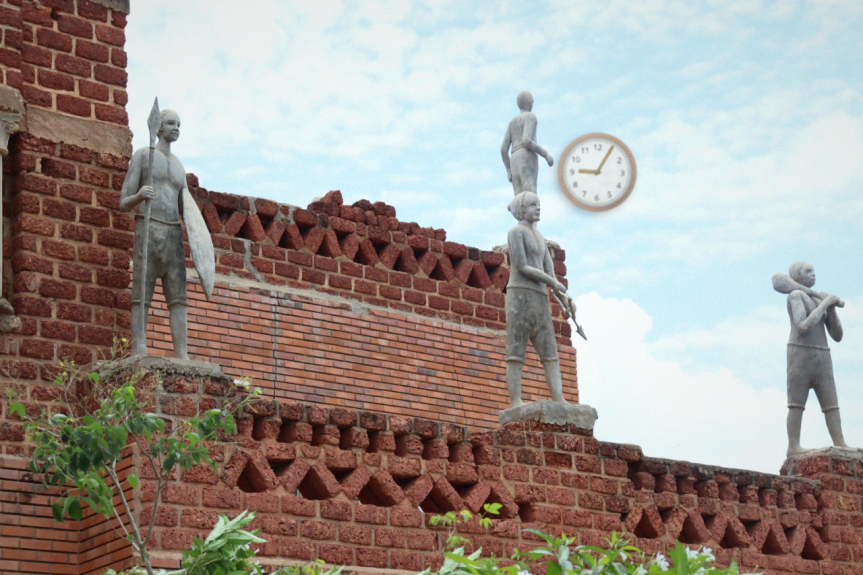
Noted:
9:05
